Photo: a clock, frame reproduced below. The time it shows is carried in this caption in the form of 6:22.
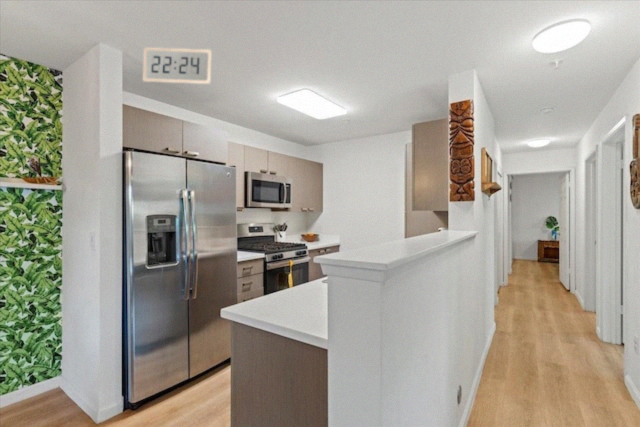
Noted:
22:24
